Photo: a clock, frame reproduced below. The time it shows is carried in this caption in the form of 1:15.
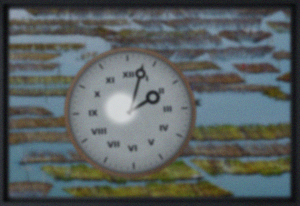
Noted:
2:03
